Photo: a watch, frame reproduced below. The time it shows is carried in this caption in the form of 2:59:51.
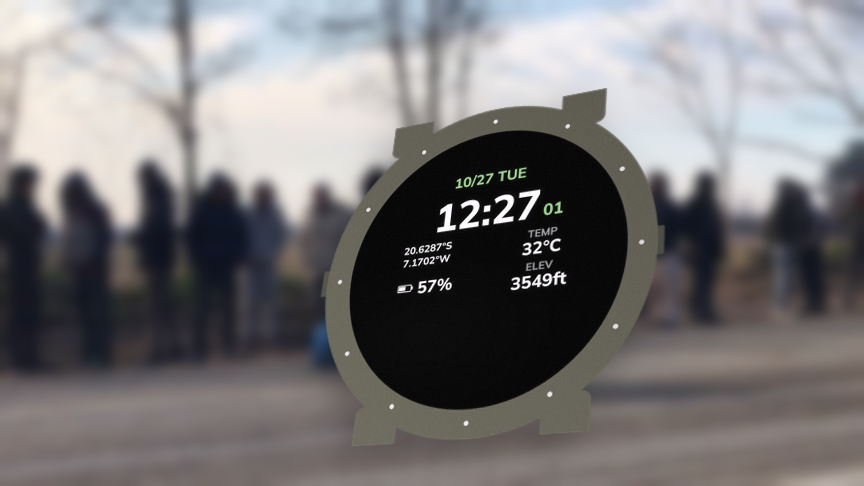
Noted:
12:27:01
